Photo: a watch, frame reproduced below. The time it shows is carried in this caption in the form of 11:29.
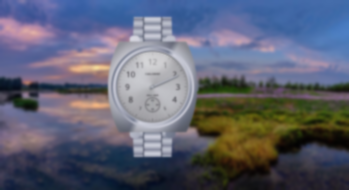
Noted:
2:11
